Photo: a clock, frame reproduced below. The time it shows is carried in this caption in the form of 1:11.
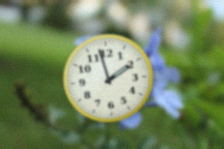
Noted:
1:58
